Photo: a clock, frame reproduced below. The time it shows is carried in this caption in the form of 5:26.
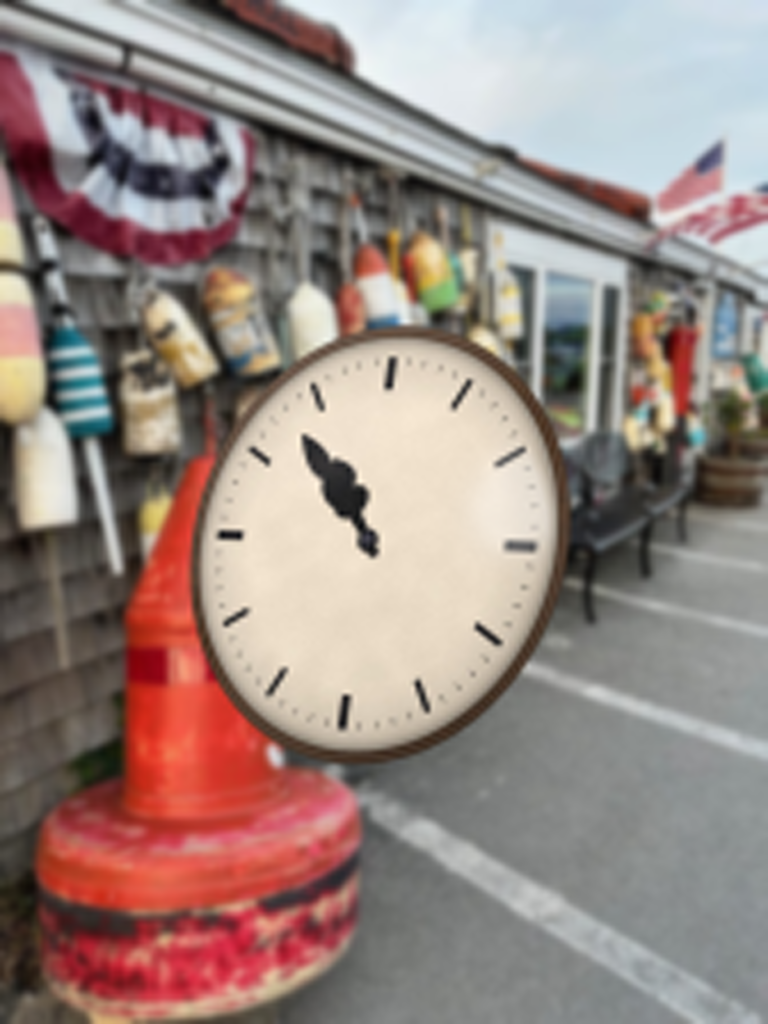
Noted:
10:53
